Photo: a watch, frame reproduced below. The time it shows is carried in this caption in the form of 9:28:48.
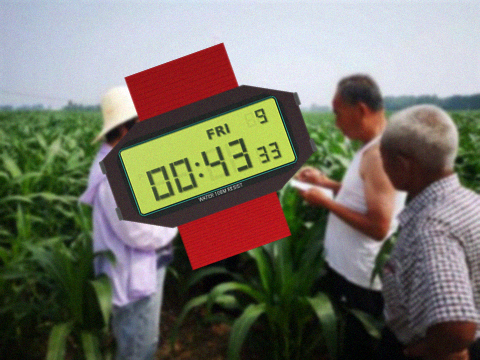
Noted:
0:43:33
